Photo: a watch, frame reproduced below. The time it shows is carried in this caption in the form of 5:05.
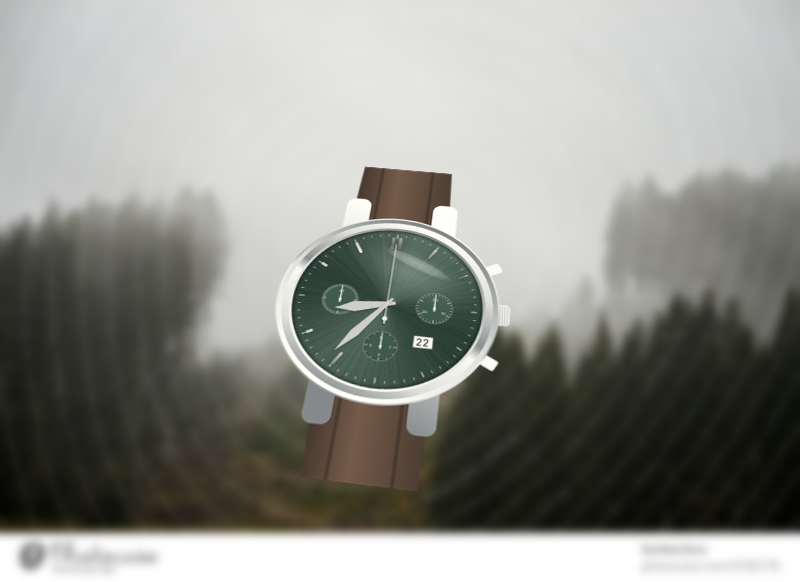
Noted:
8:36
